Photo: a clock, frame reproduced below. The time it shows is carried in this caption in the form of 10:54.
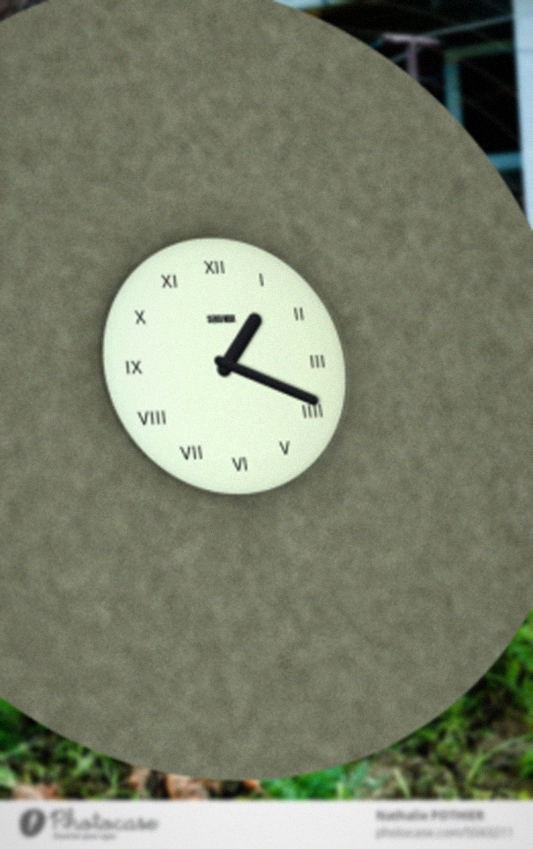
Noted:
1:19
